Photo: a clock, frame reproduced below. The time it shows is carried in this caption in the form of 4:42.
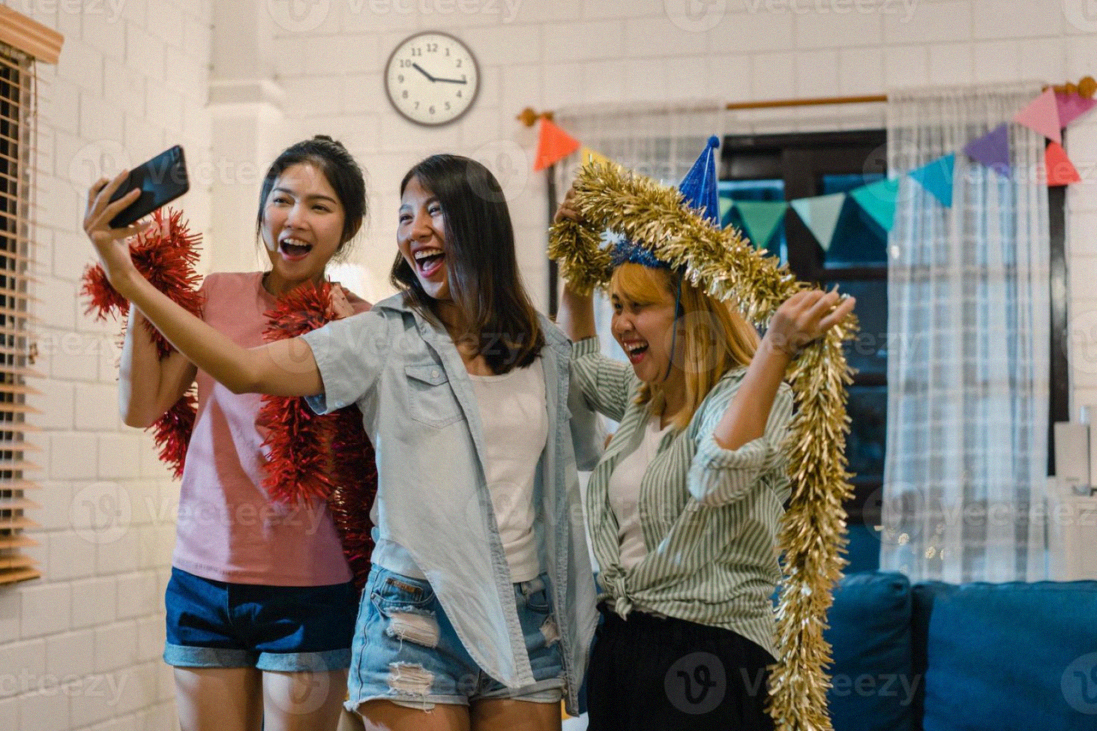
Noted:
10:16
